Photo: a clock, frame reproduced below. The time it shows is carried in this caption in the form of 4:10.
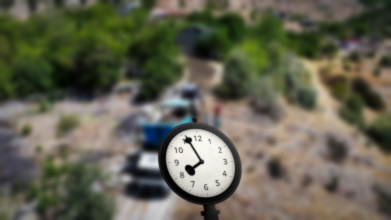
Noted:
7:56
